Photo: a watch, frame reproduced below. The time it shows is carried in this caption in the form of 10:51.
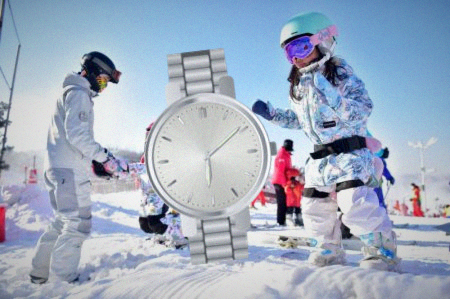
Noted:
6:09
